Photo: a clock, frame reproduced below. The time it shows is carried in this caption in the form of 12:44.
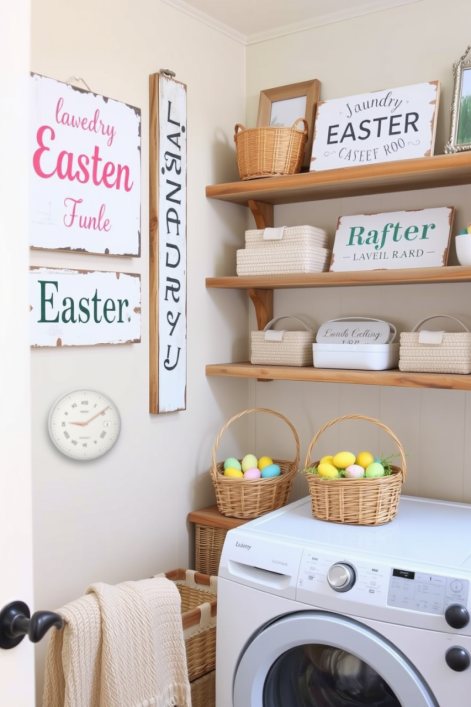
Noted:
9:09
